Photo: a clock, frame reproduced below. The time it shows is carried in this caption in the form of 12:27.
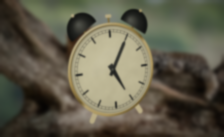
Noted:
5:05
